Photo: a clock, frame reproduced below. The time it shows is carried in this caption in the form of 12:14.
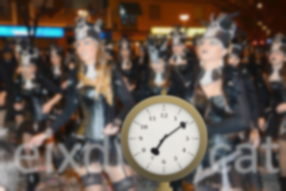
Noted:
7:09
